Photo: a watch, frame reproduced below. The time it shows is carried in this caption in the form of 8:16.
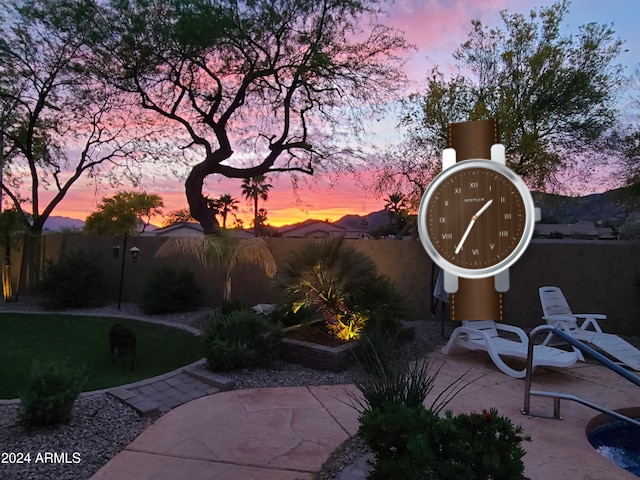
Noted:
1:35
